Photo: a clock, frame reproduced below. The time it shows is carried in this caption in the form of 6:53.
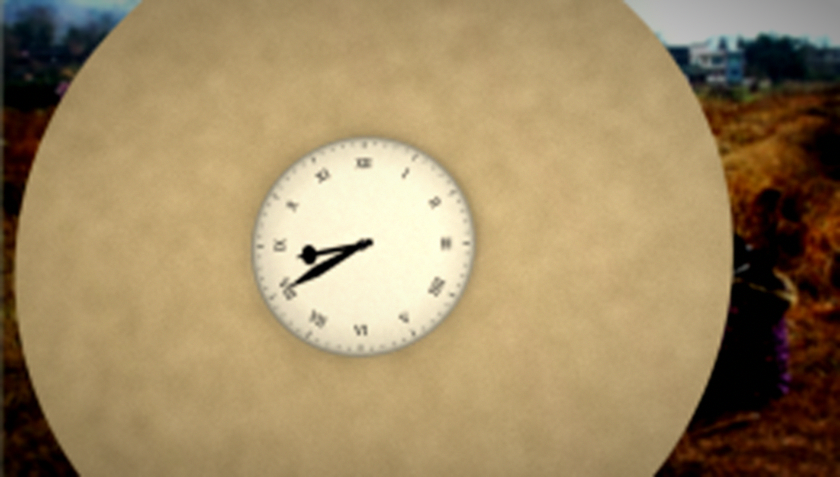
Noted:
8:40
